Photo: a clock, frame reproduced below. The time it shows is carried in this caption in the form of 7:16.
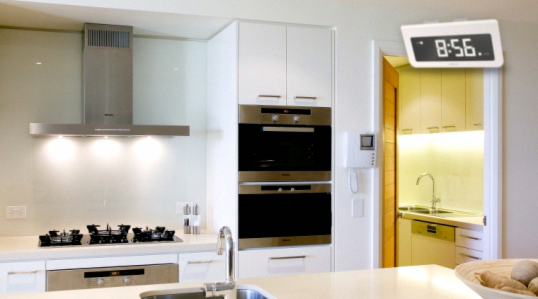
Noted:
8:56
